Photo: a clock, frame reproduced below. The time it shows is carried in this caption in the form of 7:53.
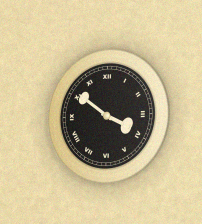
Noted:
3:51
